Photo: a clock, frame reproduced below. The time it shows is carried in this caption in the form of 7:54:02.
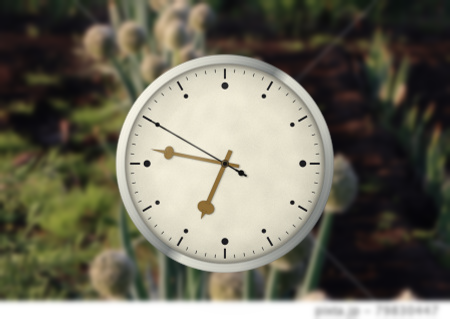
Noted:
6:46:50
